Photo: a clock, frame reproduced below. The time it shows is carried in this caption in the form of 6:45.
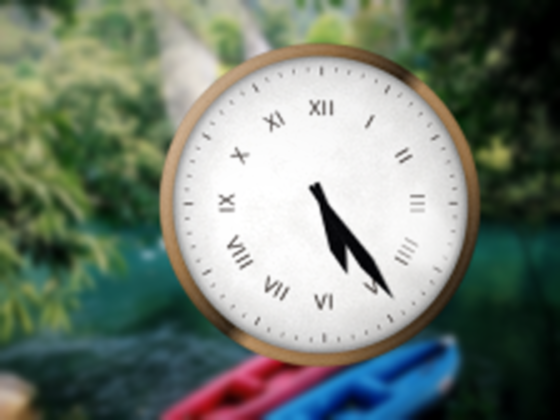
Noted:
5:24
